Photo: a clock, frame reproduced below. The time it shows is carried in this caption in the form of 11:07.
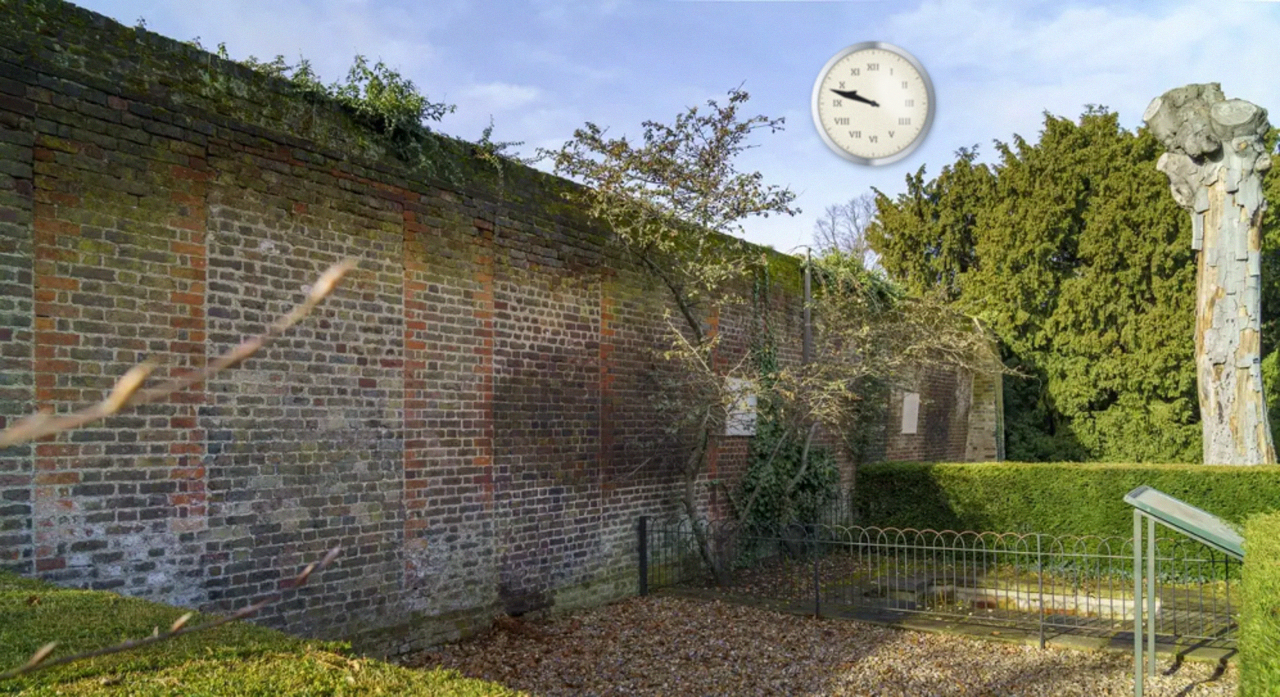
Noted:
9:48
